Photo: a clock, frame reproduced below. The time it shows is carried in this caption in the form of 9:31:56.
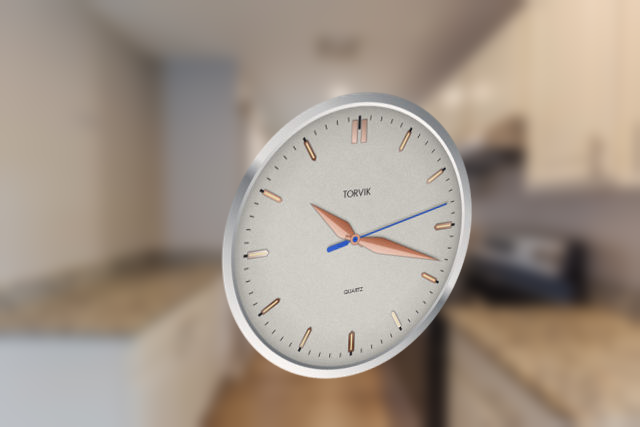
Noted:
10:18:13
